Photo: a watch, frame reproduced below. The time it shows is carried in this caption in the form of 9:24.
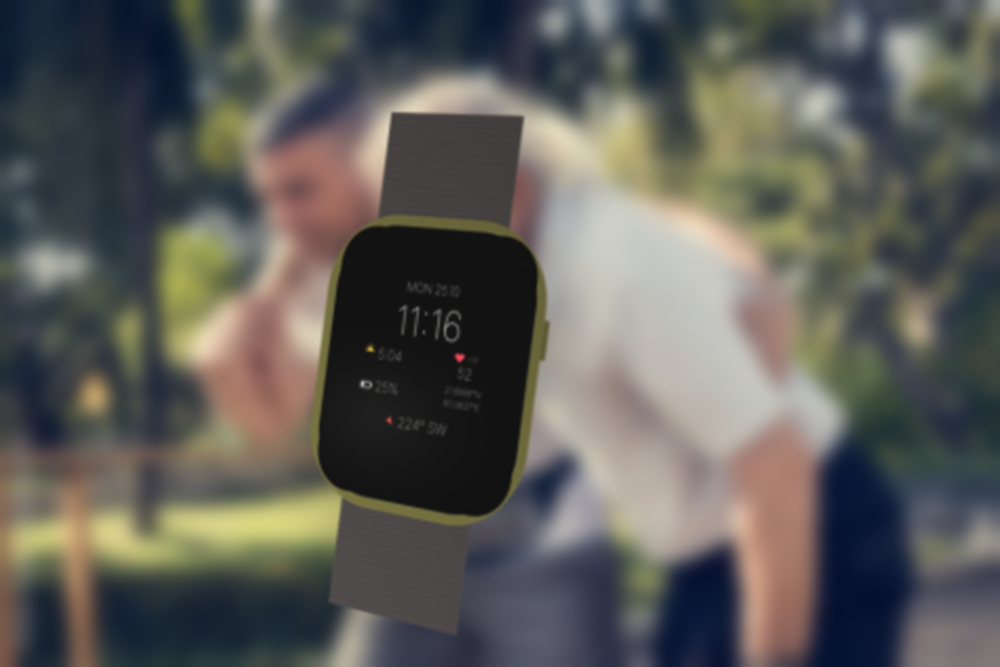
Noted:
11:16
